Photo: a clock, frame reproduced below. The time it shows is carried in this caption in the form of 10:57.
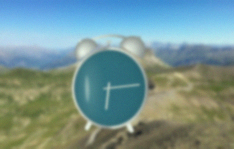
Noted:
6:14
